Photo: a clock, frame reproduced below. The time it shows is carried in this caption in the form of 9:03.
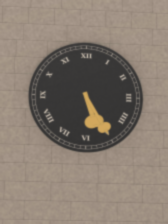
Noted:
5:25
